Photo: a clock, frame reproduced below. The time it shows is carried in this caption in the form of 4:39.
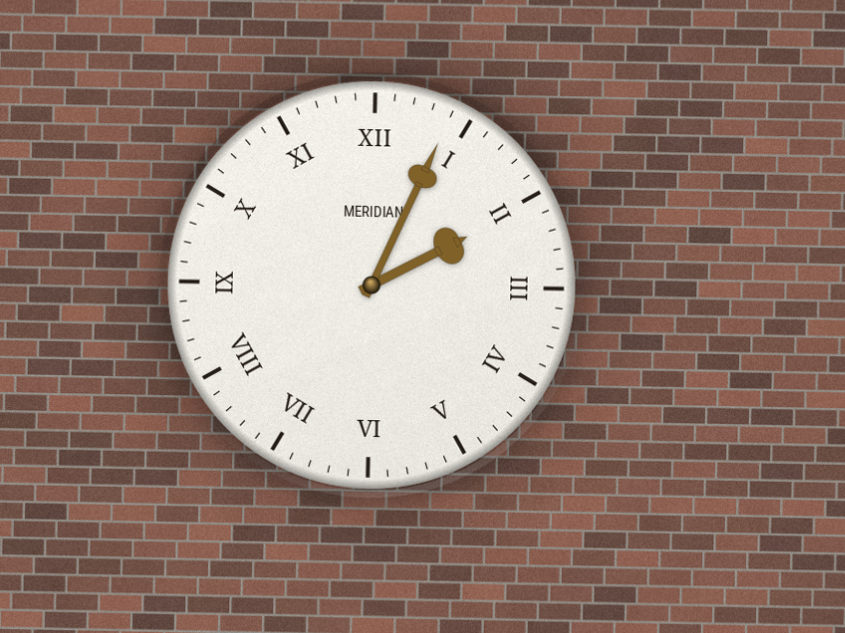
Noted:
2:04
